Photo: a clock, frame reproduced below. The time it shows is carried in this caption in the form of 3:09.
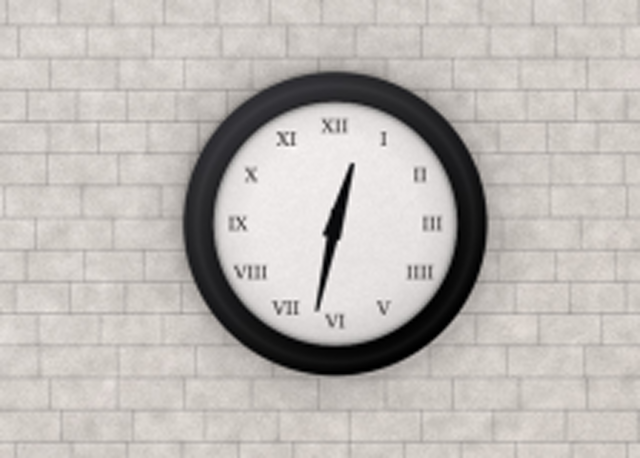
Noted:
12:32
